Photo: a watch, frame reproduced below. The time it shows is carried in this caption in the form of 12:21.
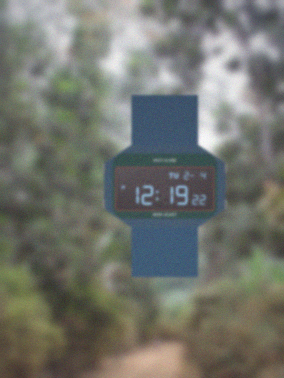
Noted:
12:19
